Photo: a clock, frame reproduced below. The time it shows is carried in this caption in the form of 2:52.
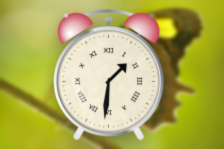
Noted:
1:31
